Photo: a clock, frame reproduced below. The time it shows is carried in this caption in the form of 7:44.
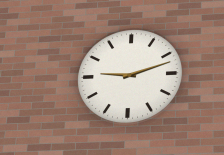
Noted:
9:12
